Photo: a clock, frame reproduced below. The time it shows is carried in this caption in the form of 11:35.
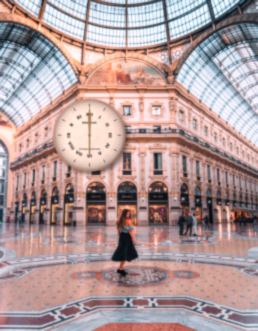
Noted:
6:00
